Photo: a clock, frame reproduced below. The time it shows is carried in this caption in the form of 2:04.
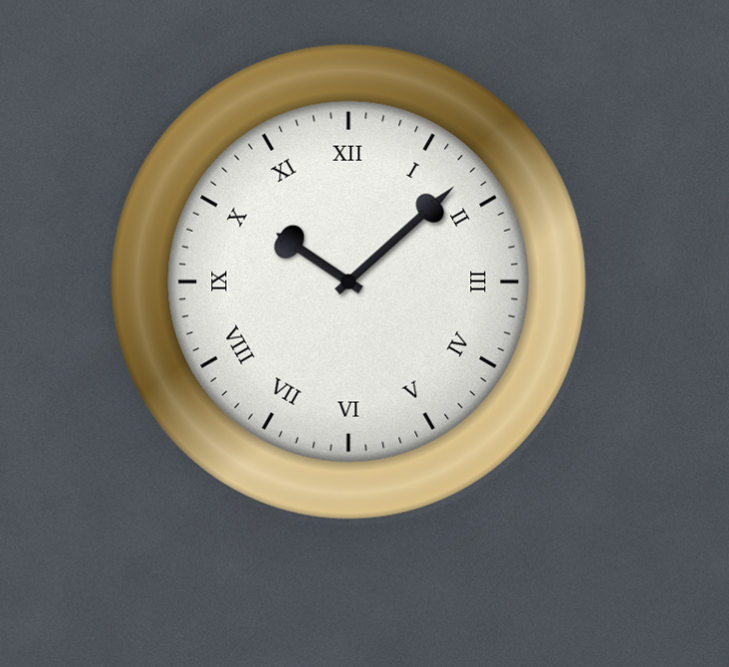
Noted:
10:08
